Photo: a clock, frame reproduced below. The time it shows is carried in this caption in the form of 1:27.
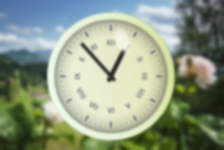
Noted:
12:53
